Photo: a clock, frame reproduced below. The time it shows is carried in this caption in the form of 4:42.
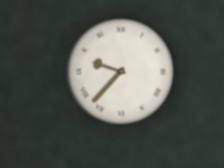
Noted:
9:37
